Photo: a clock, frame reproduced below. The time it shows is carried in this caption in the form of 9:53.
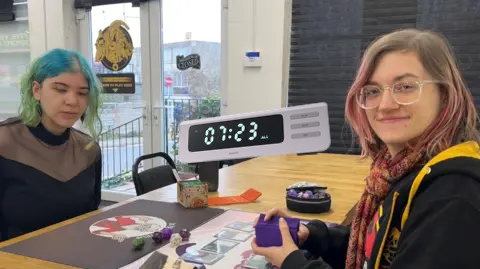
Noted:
7:23
